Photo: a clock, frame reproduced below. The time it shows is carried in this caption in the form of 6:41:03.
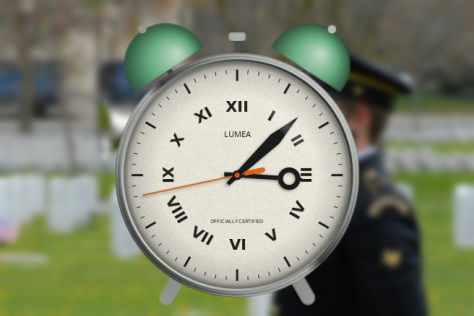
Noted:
3:07:43
